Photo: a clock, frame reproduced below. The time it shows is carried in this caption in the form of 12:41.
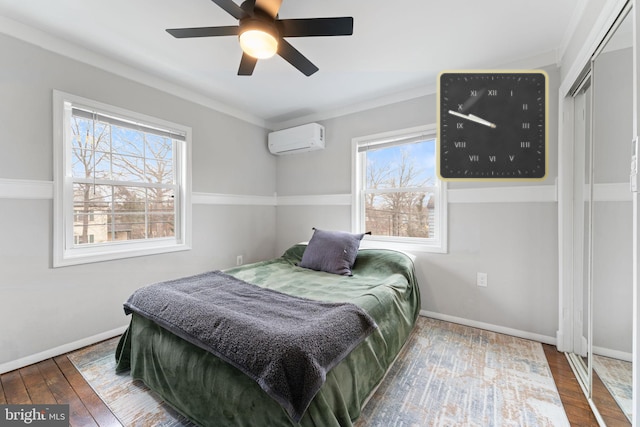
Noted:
9:48
